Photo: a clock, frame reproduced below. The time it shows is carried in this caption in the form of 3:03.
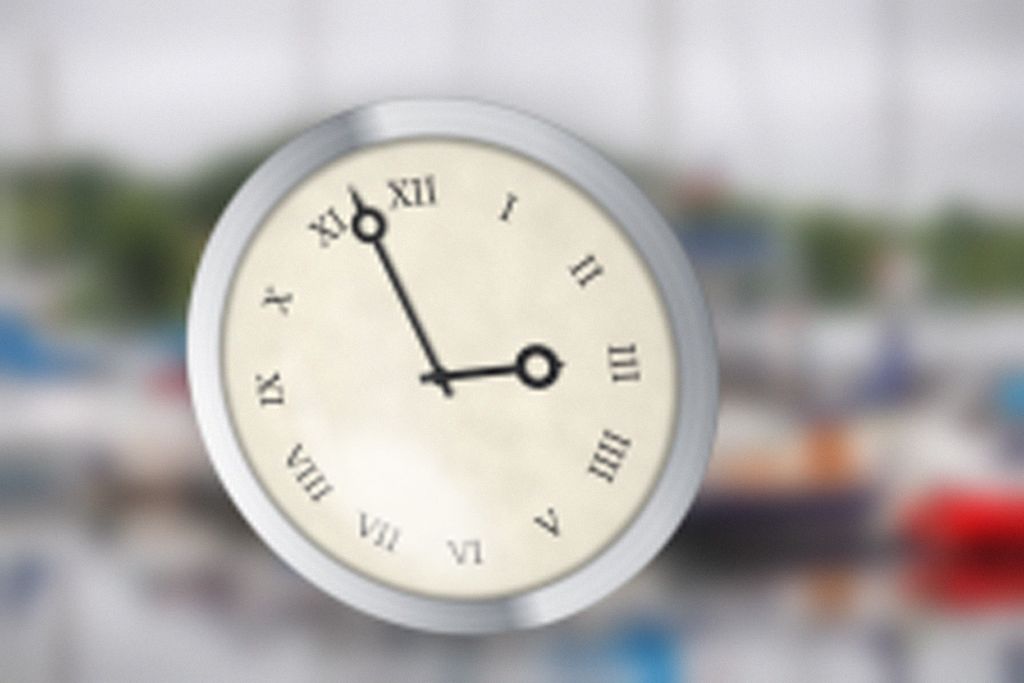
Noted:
2:57
